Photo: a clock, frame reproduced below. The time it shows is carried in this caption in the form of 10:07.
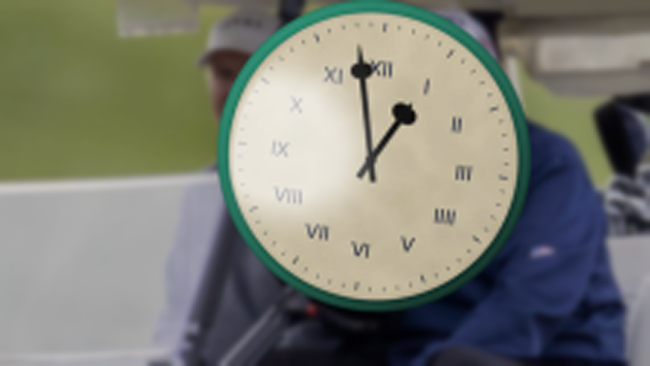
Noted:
12:58
